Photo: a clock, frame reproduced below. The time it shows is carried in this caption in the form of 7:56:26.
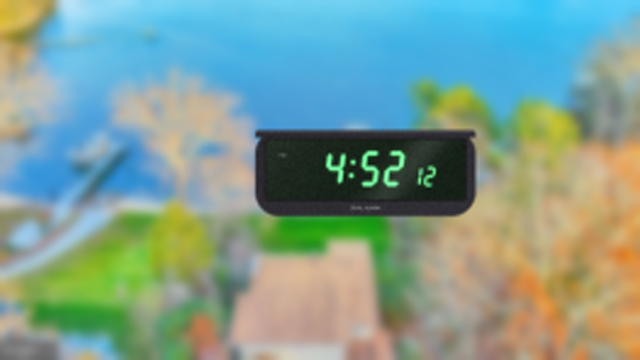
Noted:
4:52:12
